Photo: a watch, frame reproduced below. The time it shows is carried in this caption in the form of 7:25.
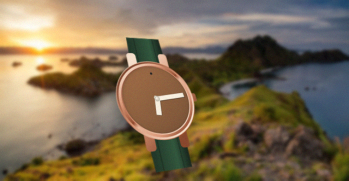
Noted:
6:14
